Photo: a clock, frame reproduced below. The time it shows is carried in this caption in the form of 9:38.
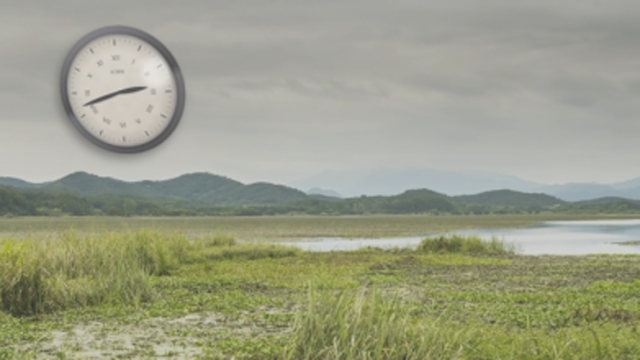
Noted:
2:42
